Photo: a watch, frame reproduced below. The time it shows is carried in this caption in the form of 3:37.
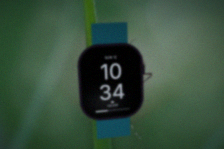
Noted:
10:34
